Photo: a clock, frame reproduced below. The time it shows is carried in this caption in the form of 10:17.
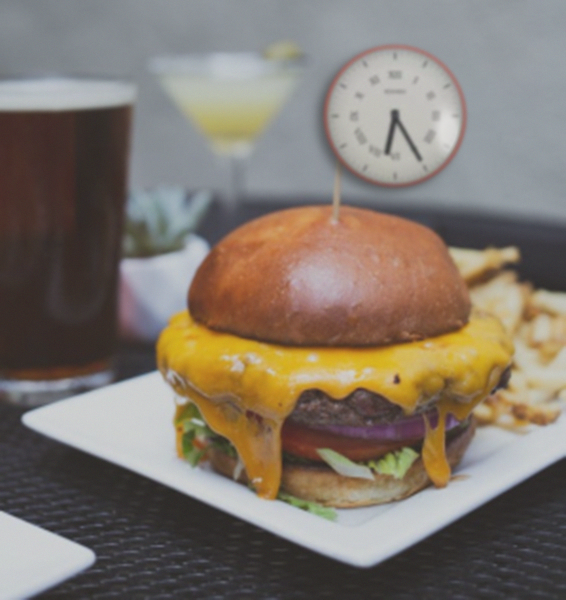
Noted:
6:25
